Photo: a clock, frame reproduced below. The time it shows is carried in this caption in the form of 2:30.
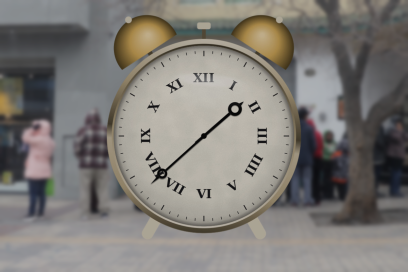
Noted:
1:38
